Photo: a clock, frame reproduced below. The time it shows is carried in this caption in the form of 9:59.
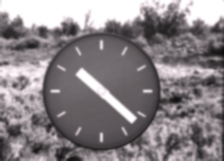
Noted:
10:22
